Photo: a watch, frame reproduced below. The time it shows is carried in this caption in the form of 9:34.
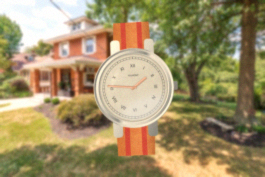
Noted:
1:46
